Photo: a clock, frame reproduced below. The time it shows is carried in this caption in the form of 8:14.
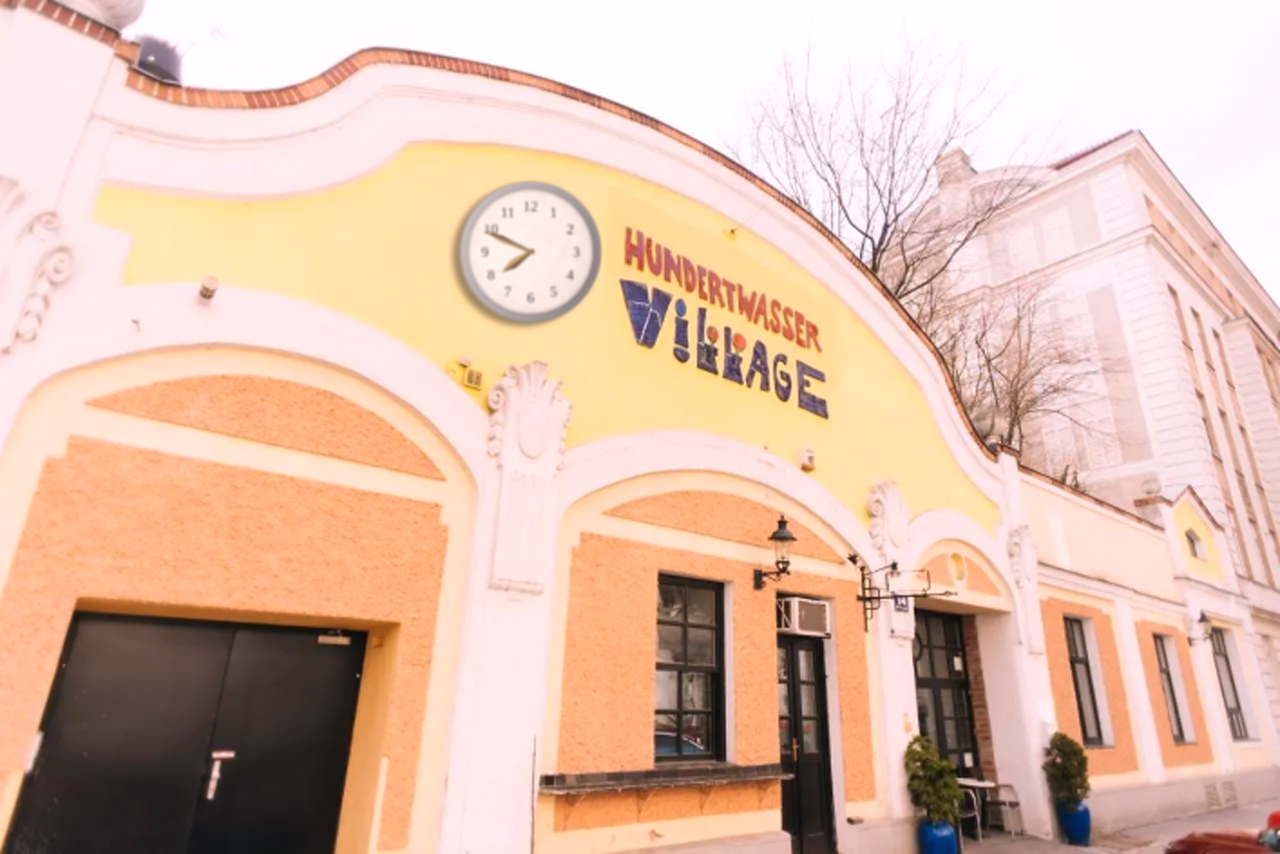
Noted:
7:49
